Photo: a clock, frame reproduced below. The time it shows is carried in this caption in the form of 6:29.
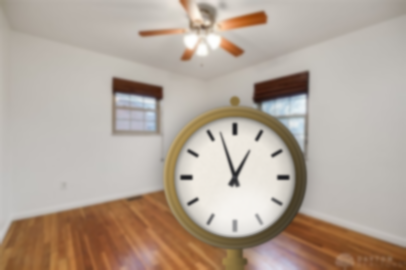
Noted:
12:57
